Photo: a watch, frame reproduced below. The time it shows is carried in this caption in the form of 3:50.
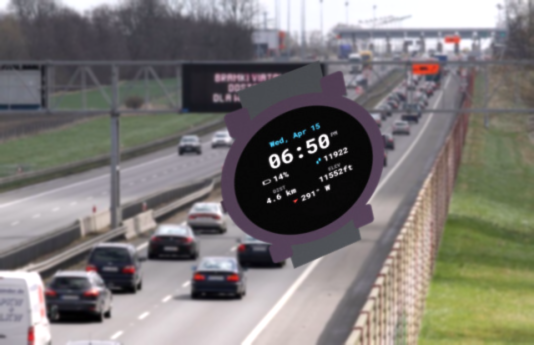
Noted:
6:50
